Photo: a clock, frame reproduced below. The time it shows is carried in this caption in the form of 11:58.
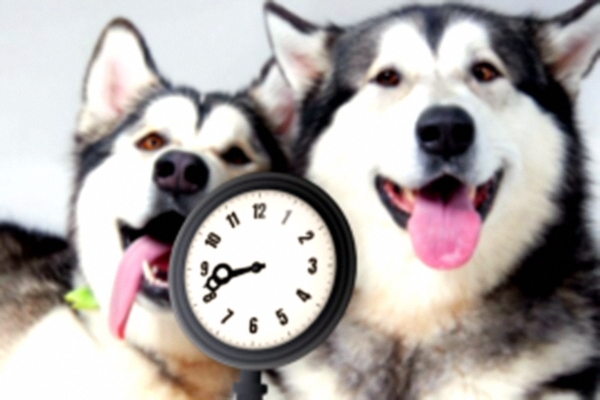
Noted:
8:42
